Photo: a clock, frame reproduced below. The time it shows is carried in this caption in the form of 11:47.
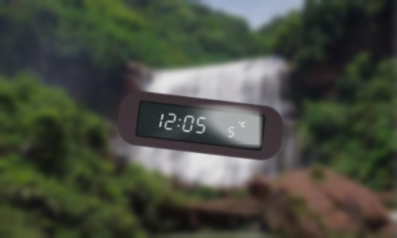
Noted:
12:05
